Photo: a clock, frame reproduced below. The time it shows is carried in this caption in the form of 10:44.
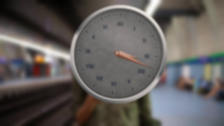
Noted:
3:18
